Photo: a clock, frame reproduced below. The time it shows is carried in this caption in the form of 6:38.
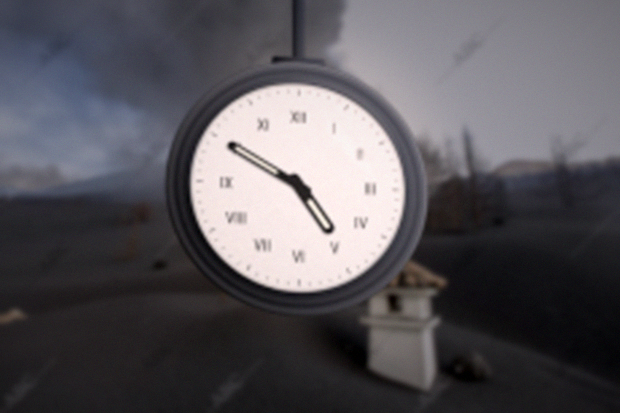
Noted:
4:50
